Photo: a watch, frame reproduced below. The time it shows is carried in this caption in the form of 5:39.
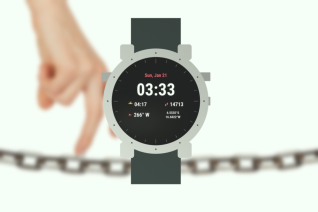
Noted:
3:33
